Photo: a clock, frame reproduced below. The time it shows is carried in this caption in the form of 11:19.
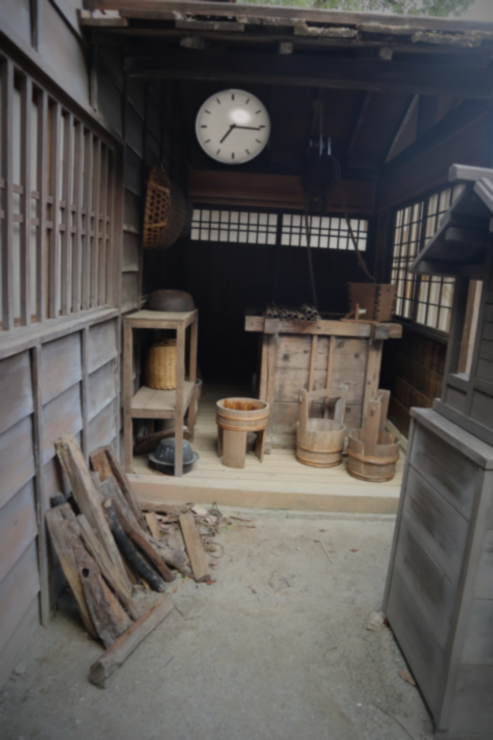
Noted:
7:16
